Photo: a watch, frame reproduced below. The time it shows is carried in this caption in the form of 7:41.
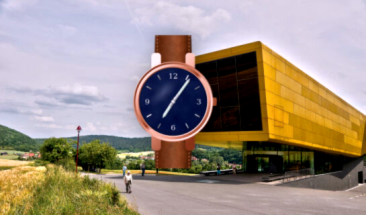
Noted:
7:06
